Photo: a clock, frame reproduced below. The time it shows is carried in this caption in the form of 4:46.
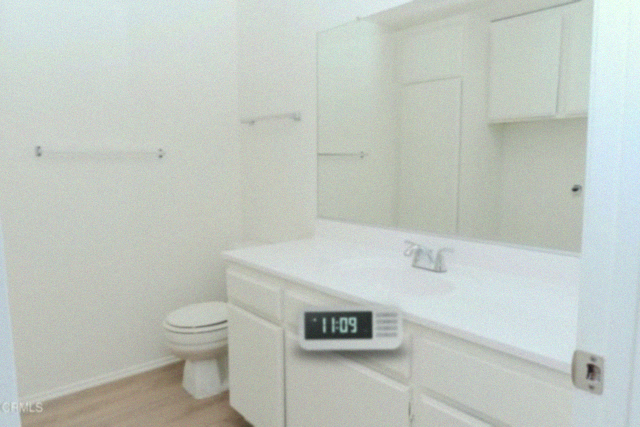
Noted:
11:09
